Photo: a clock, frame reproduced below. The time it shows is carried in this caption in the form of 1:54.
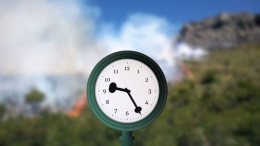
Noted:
9:25
